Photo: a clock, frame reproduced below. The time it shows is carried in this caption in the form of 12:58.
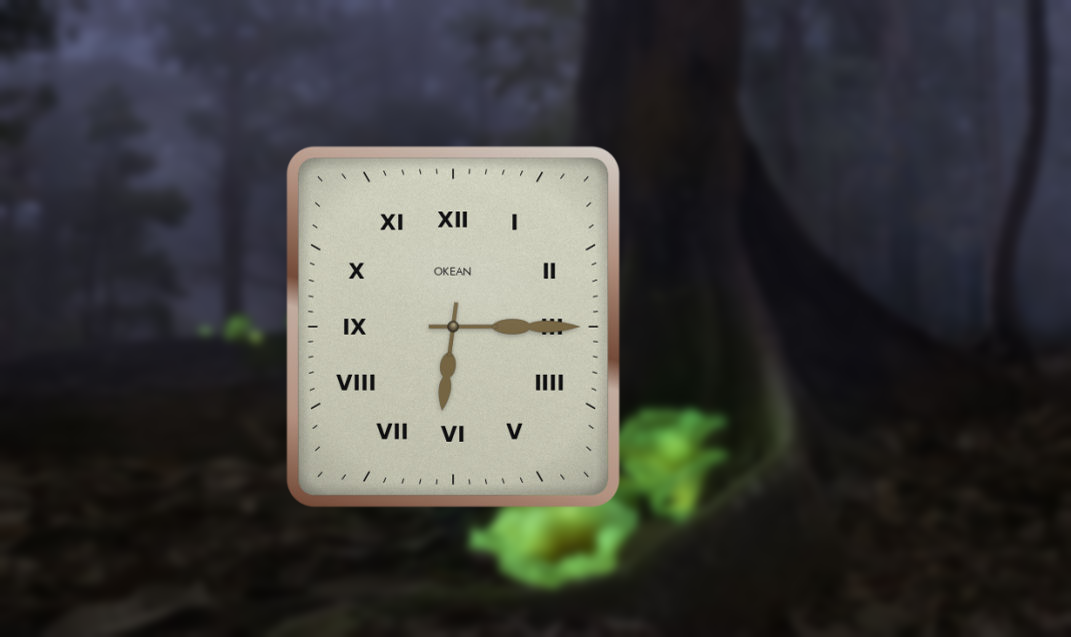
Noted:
6:15
